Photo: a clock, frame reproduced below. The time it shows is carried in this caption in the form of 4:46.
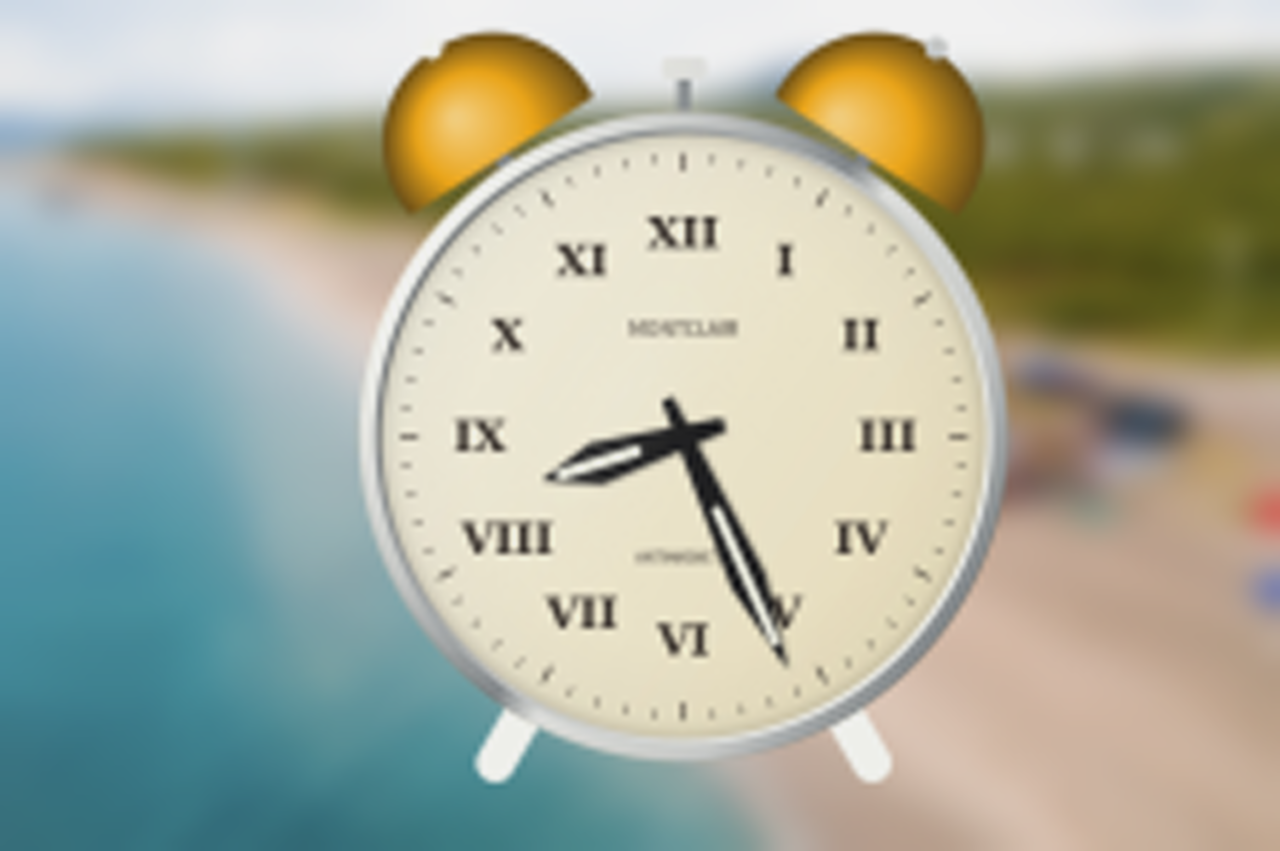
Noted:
8:26
